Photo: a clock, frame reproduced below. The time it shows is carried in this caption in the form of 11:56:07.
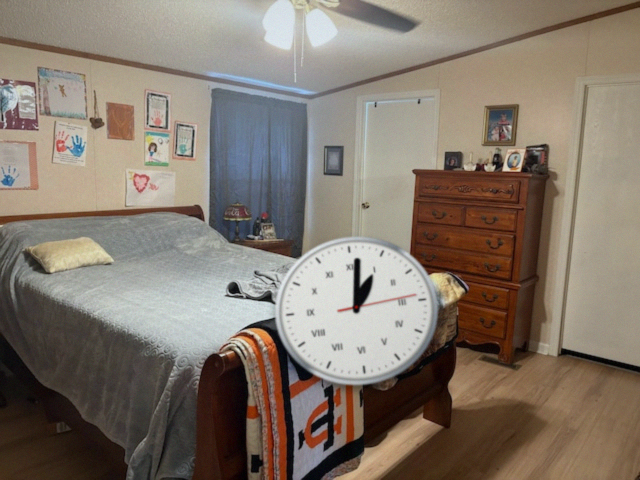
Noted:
1:01:14
